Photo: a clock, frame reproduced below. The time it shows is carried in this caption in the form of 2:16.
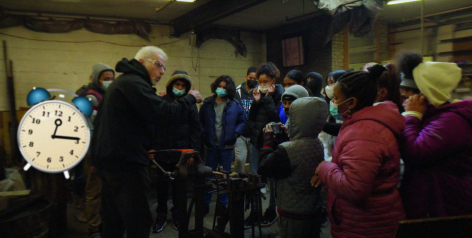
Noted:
12:14
